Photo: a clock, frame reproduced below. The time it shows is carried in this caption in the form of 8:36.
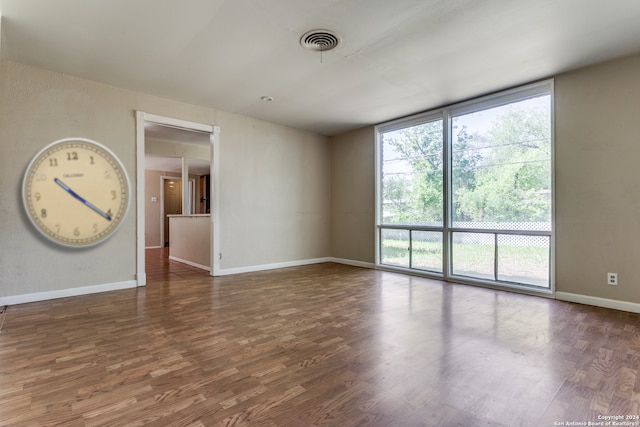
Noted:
10:21
